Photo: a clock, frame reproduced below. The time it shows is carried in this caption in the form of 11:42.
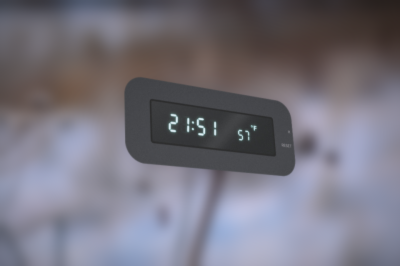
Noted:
21:51
